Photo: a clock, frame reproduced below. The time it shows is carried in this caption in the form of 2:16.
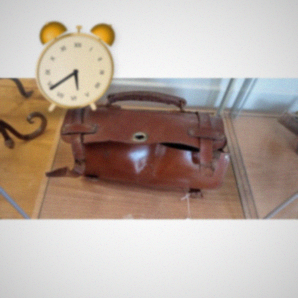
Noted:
5:39
